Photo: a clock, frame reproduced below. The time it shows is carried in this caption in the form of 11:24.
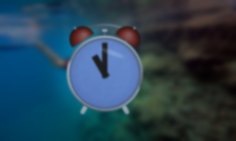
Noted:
11:00
